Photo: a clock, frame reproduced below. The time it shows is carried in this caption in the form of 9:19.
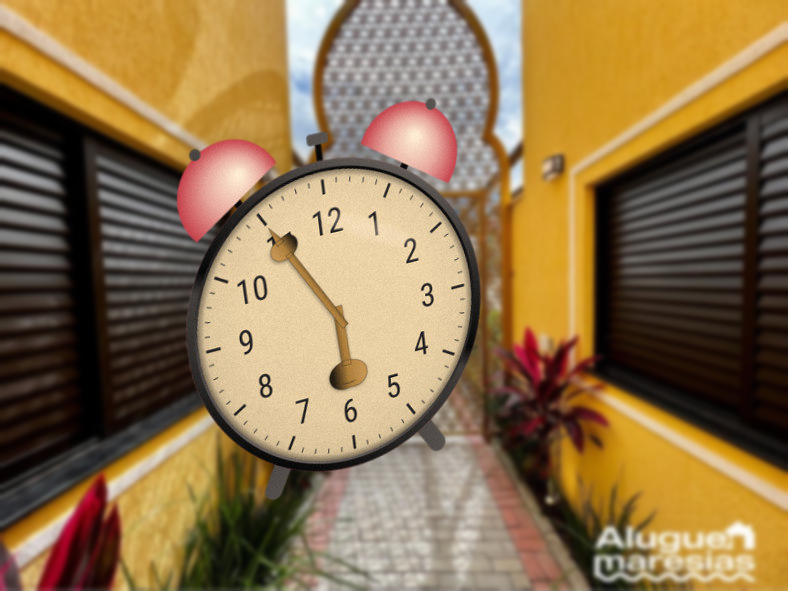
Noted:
5:55
